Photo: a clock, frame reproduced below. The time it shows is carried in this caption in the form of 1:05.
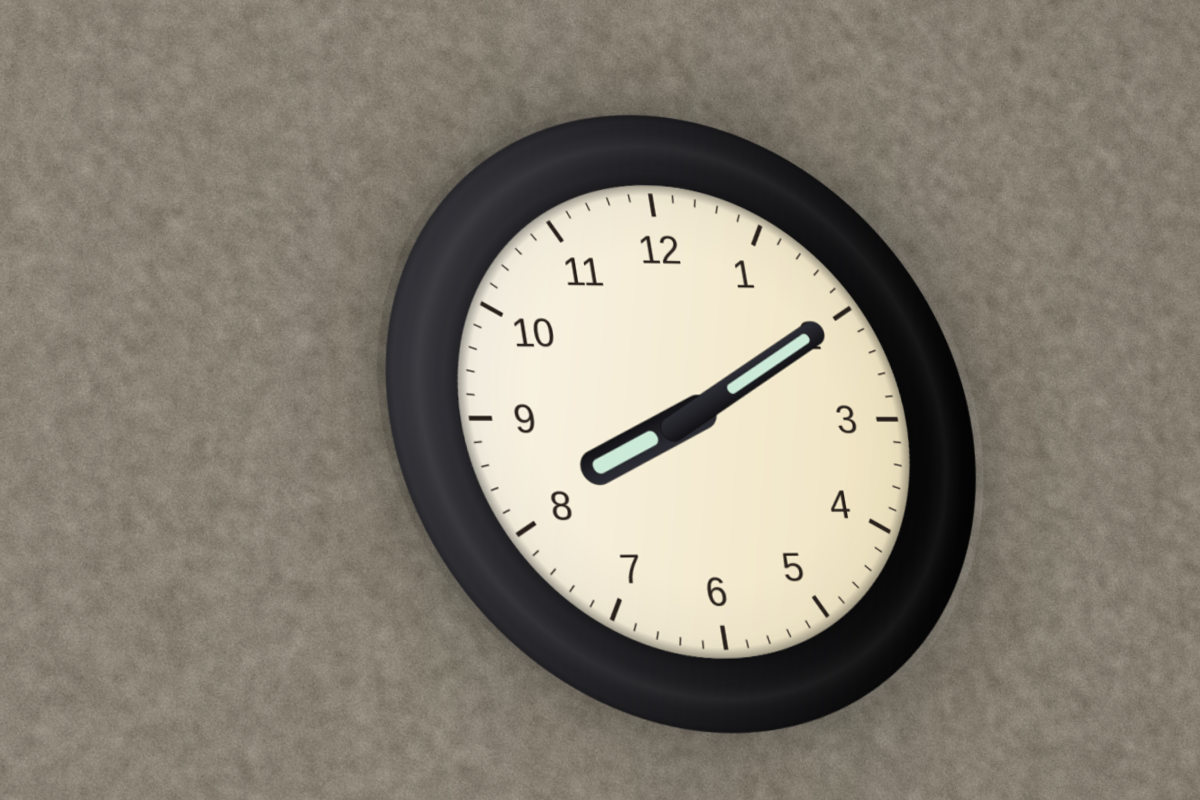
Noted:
8:10
